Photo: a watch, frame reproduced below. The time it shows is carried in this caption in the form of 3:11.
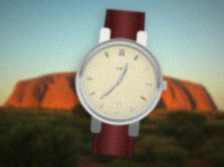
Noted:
12:37
